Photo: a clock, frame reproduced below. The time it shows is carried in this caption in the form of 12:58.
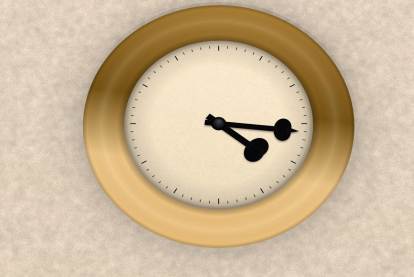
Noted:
4:16
